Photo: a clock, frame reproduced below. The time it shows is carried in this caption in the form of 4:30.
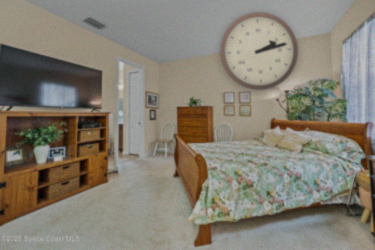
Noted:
2:13
